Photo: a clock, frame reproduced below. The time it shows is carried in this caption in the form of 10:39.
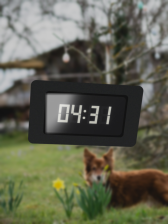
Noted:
4:31
